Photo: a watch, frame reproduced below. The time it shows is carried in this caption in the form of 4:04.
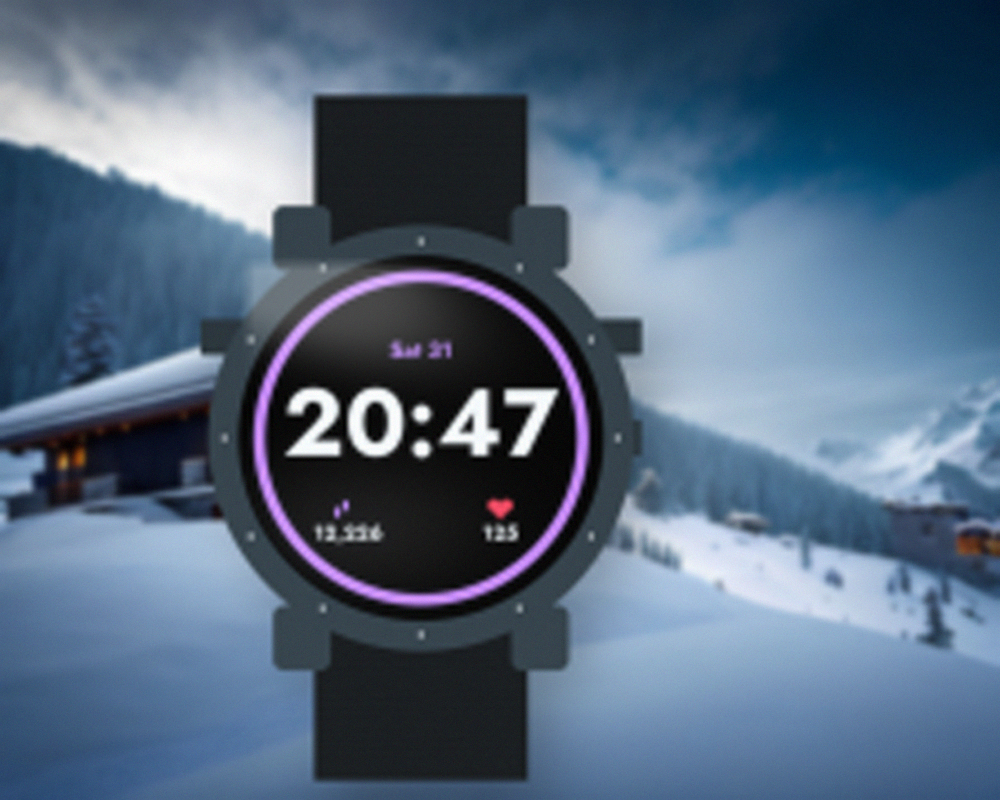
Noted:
20:47
